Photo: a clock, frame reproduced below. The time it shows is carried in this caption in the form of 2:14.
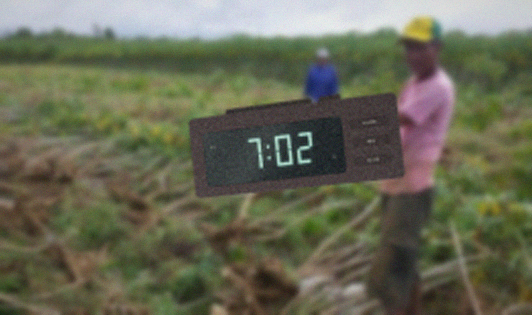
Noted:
7:02
